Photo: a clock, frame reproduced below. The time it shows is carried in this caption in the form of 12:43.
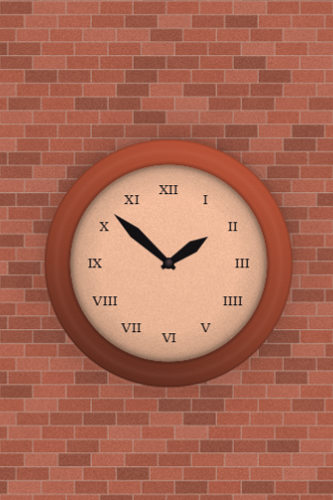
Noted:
1:52
